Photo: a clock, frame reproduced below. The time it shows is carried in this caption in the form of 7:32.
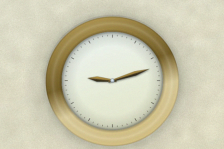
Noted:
9:12
